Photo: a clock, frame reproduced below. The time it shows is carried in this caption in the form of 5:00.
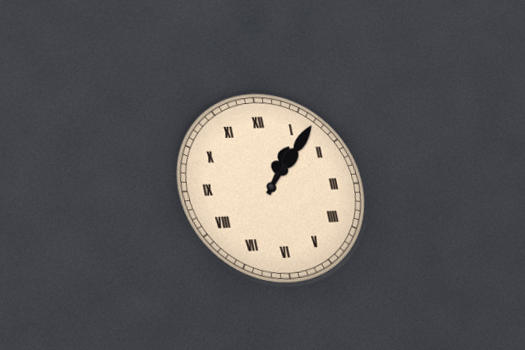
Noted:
1:07
